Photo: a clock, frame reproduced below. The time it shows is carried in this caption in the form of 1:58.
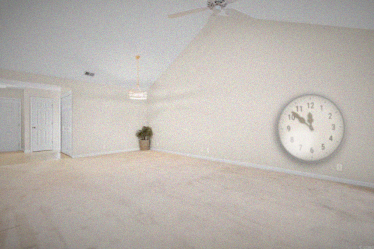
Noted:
11:52
